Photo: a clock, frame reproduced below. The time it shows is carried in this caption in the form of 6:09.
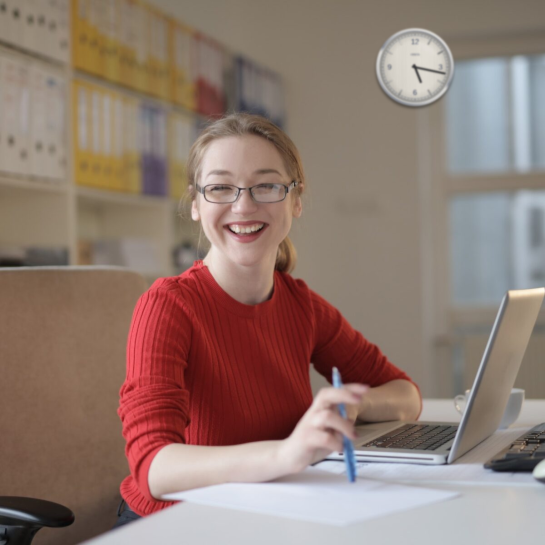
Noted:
5:17
